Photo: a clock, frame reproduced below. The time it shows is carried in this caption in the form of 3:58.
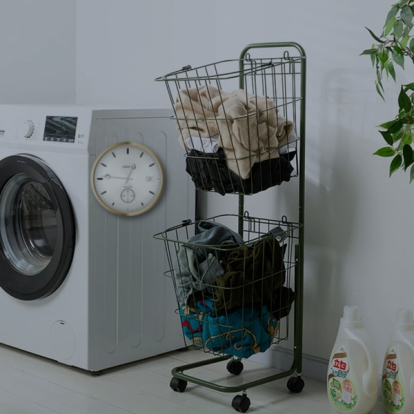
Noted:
12:46
